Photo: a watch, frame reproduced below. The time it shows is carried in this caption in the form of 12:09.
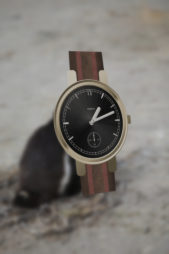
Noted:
1:12
